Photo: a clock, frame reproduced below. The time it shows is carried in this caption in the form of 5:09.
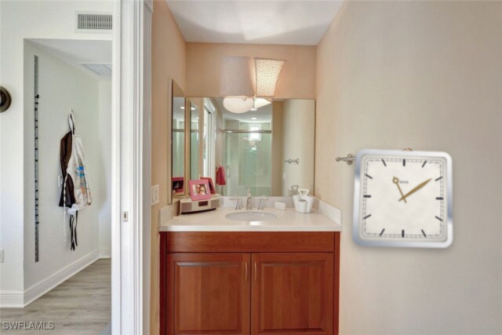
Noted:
11:09
